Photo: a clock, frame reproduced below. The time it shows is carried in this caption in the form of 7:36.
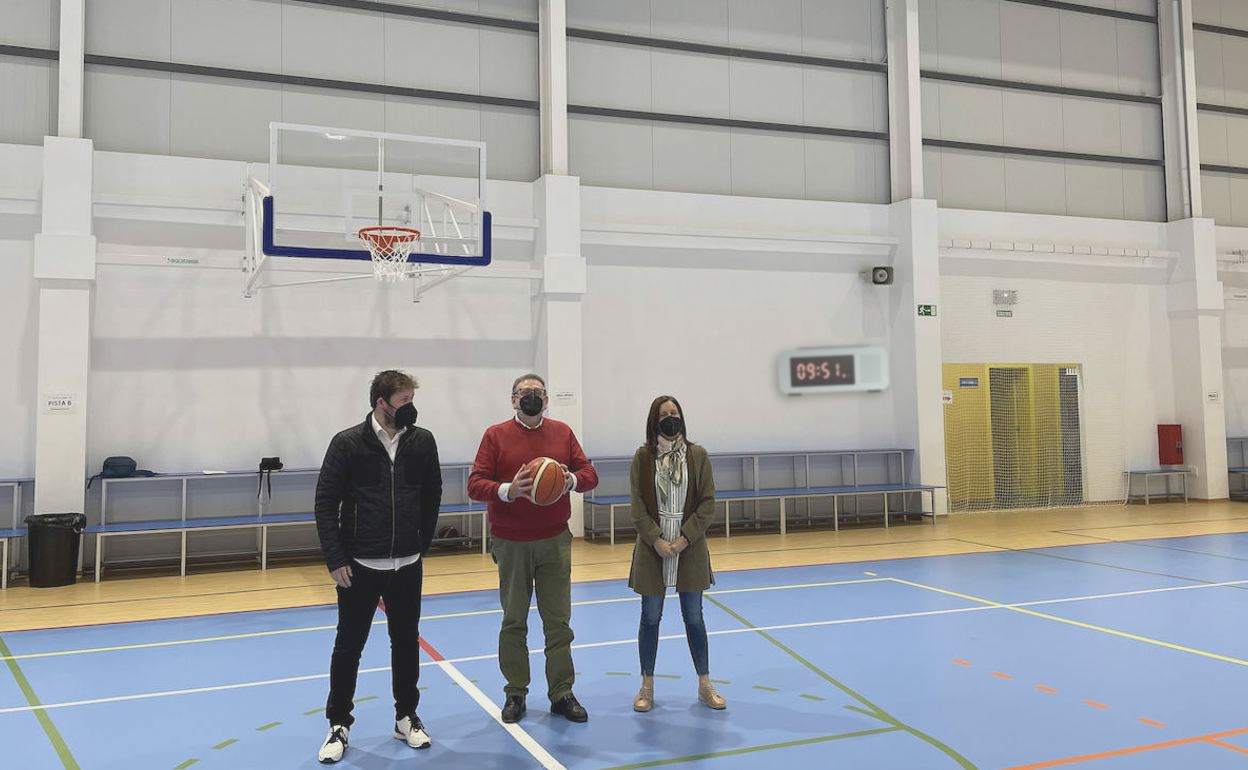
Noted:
9:51
